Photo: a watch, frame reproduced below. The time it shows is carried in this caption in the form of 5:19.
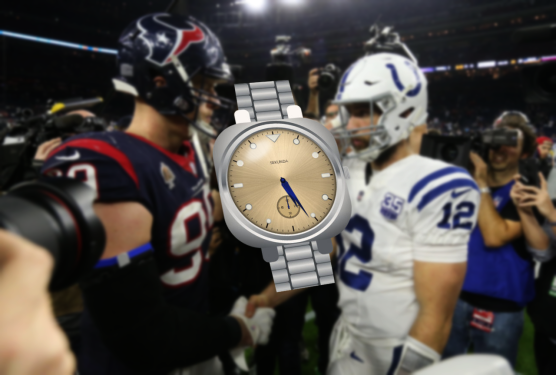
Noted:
5:26
